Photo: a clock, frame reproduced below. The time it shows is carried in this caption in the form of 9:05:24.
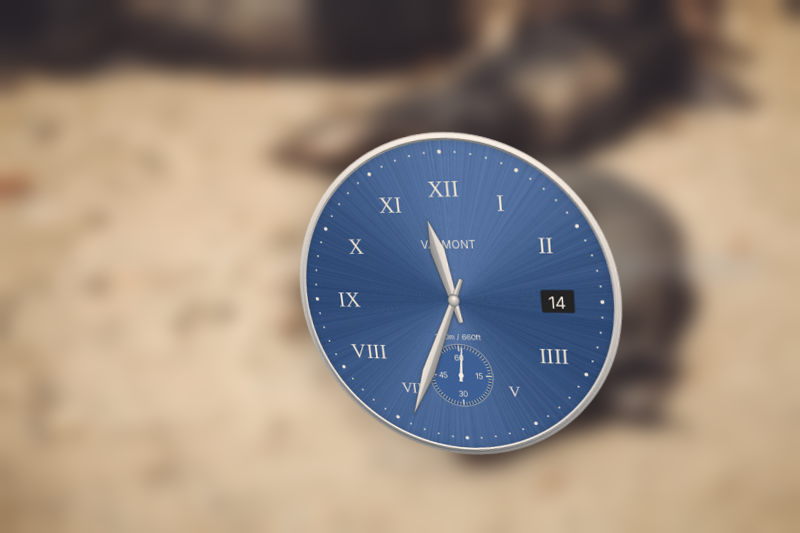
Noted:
11:34:01
